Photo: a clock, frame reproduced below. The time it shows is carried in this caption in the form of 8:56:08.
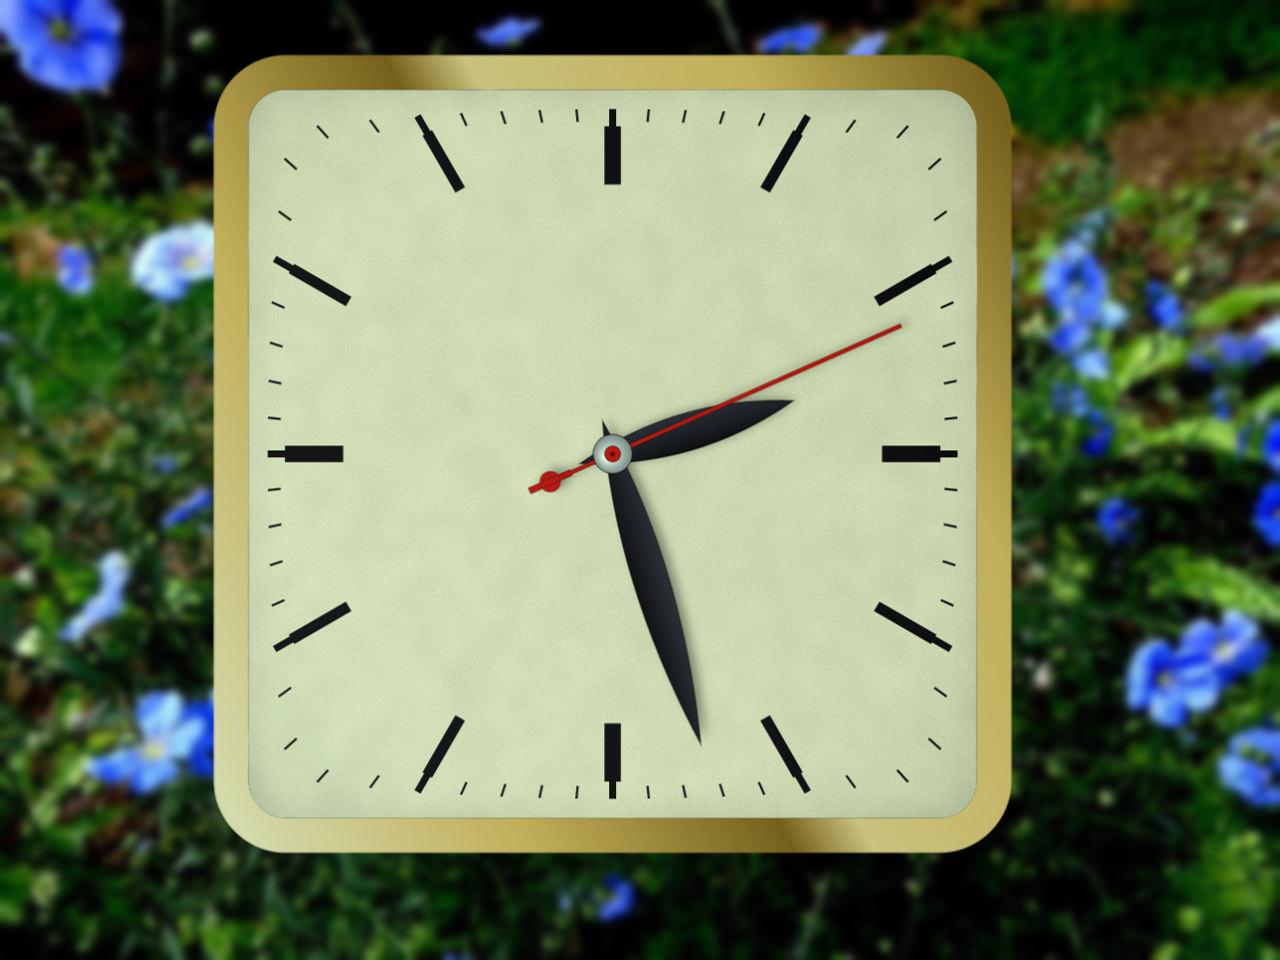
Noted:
2:27:11
